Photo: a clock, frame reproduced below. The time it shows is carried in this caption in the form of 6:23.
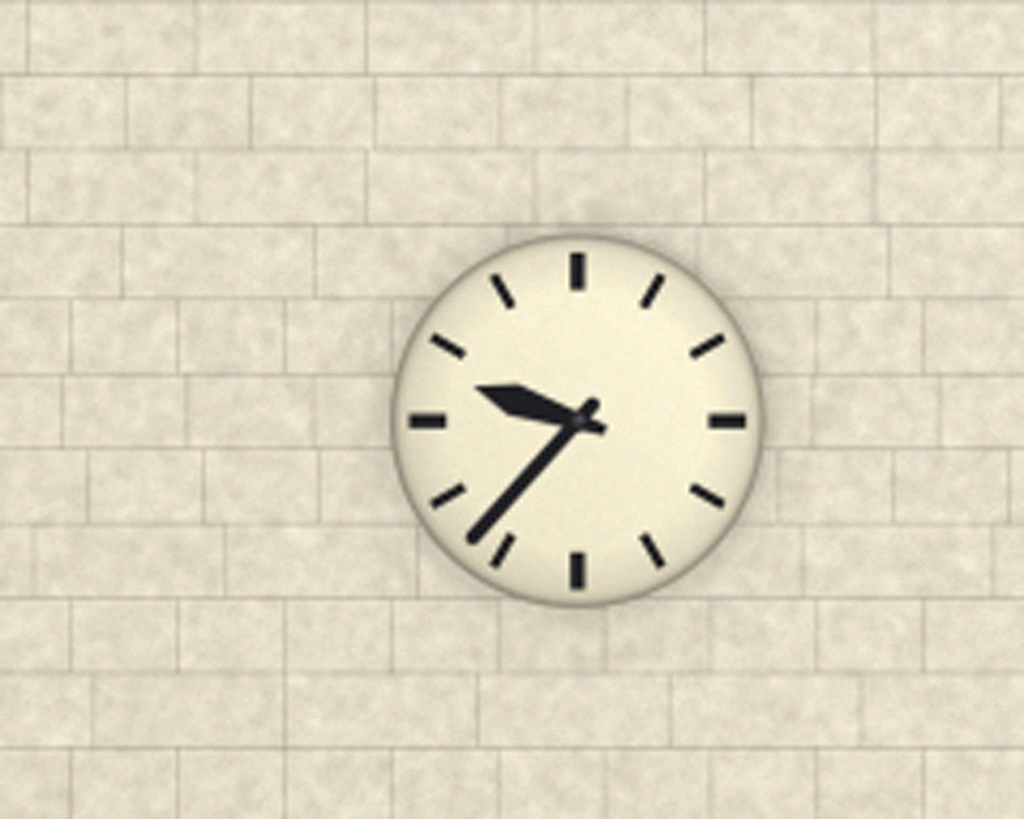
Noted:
9:37
